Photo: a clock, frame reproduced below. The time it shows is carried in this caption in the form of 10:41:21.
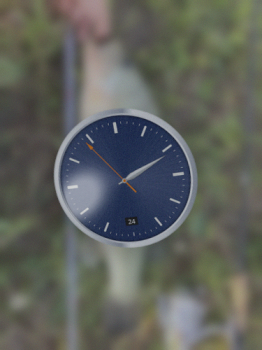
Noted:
2:10:54
